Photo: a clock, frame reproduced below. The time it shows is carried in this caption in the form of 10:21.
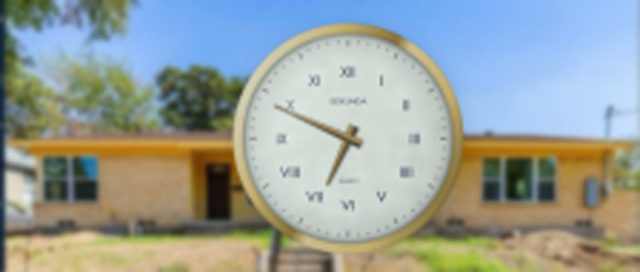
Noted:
6:49
